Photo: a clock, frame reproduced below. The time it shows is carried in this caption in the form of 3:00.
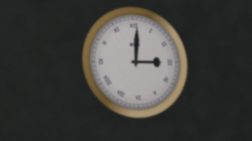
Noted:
3:01
